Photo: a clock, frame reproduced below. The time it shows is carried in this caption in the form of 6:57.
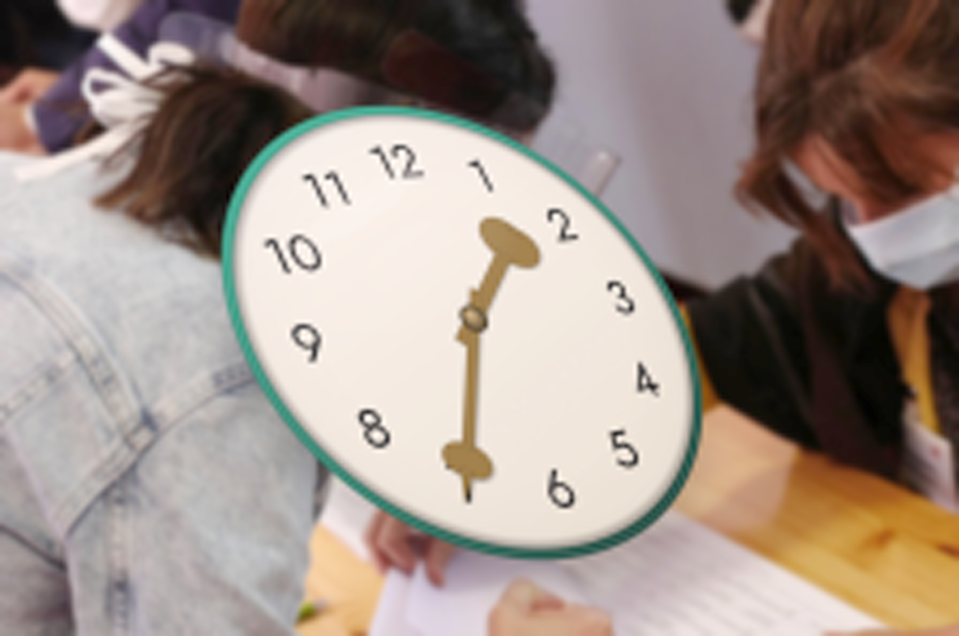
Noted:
1:35
